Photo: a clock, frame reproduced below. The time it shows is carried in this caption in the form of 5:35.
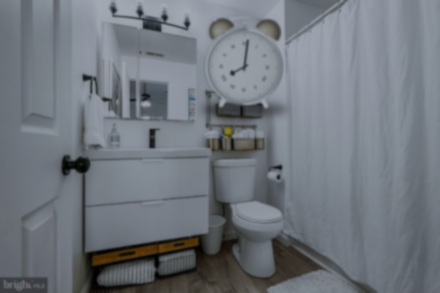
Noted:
8:01
